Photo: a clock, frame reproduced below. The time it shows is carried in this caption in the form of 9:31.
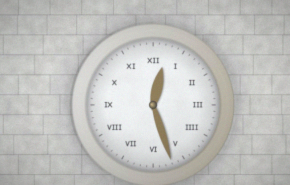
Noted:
12:27
